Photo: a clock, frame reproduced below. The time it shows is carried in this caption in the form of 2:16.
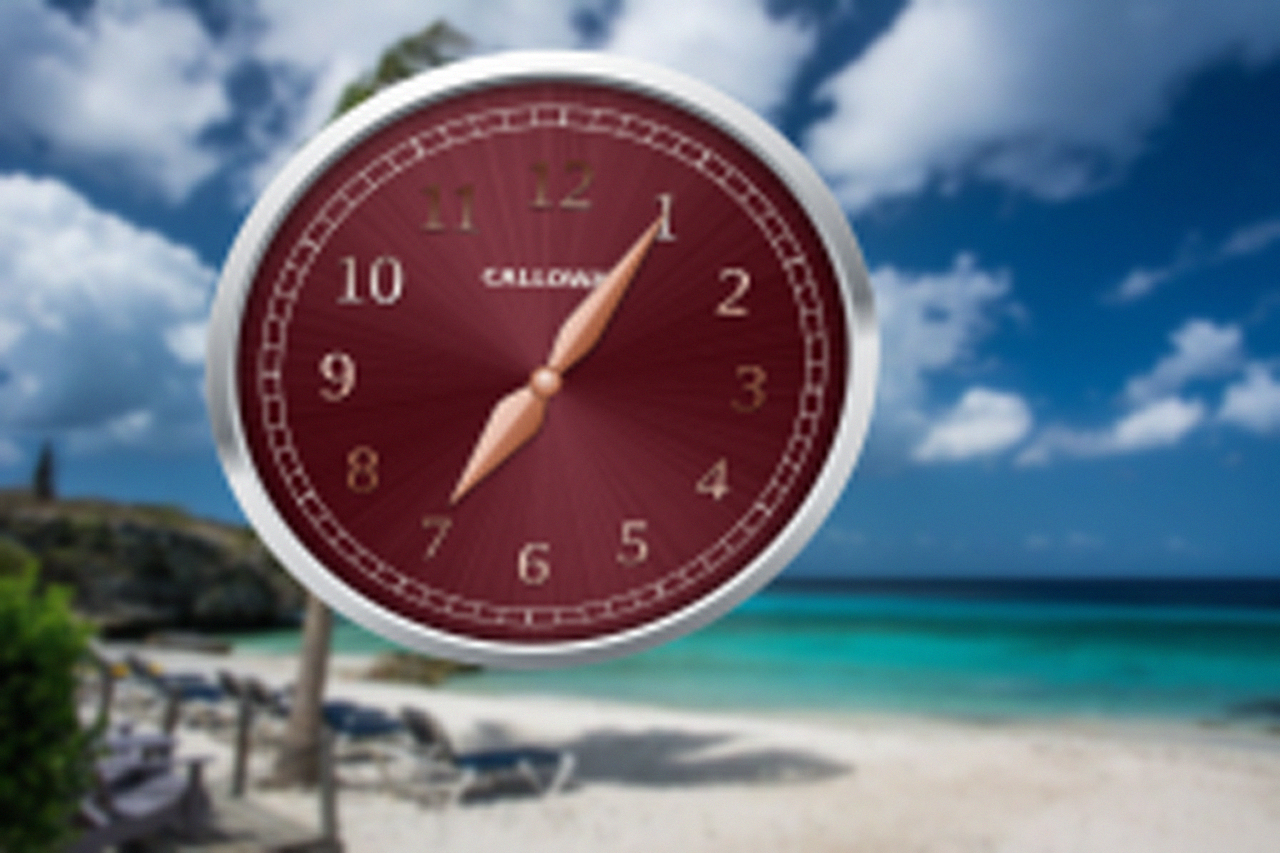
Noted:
7:05
